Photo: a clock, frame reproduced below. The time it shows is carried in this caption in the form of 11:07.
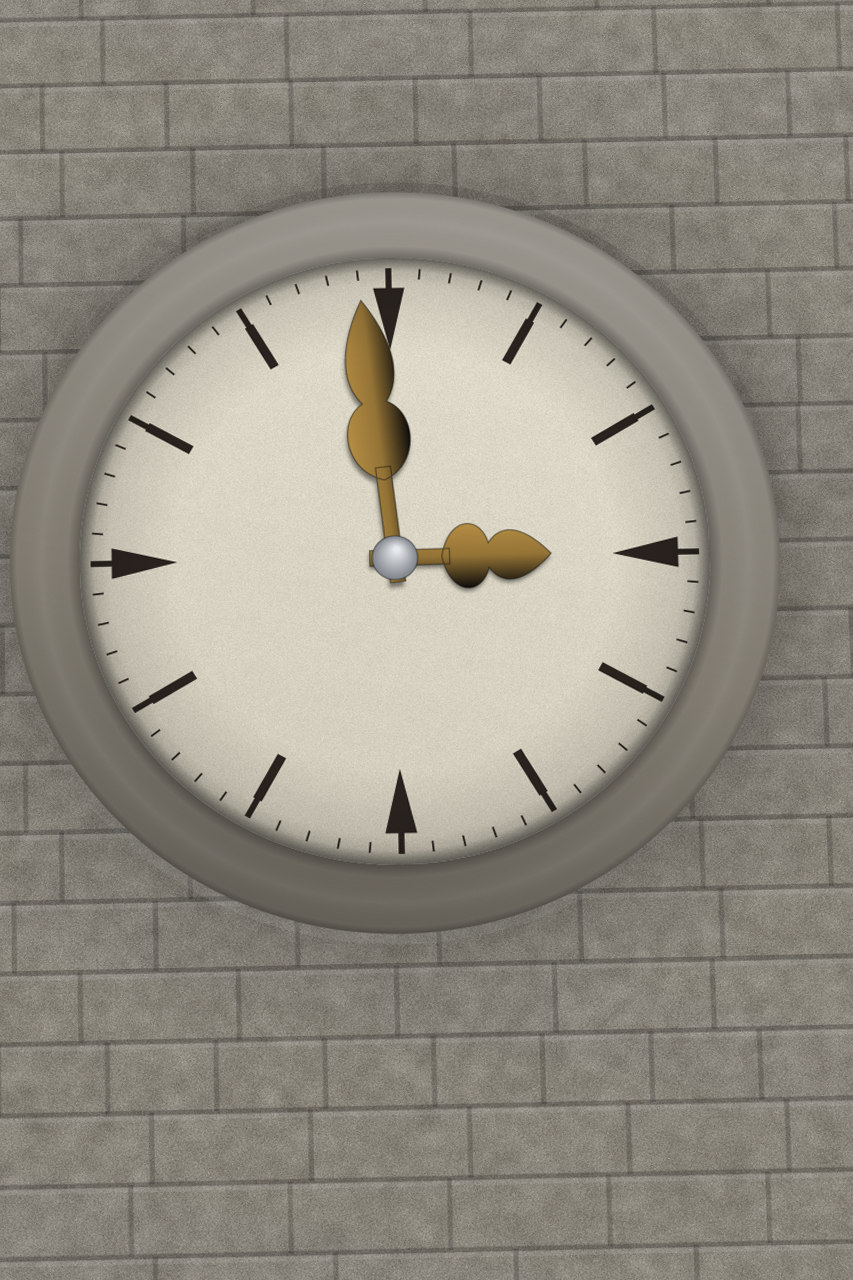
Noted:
2:59
